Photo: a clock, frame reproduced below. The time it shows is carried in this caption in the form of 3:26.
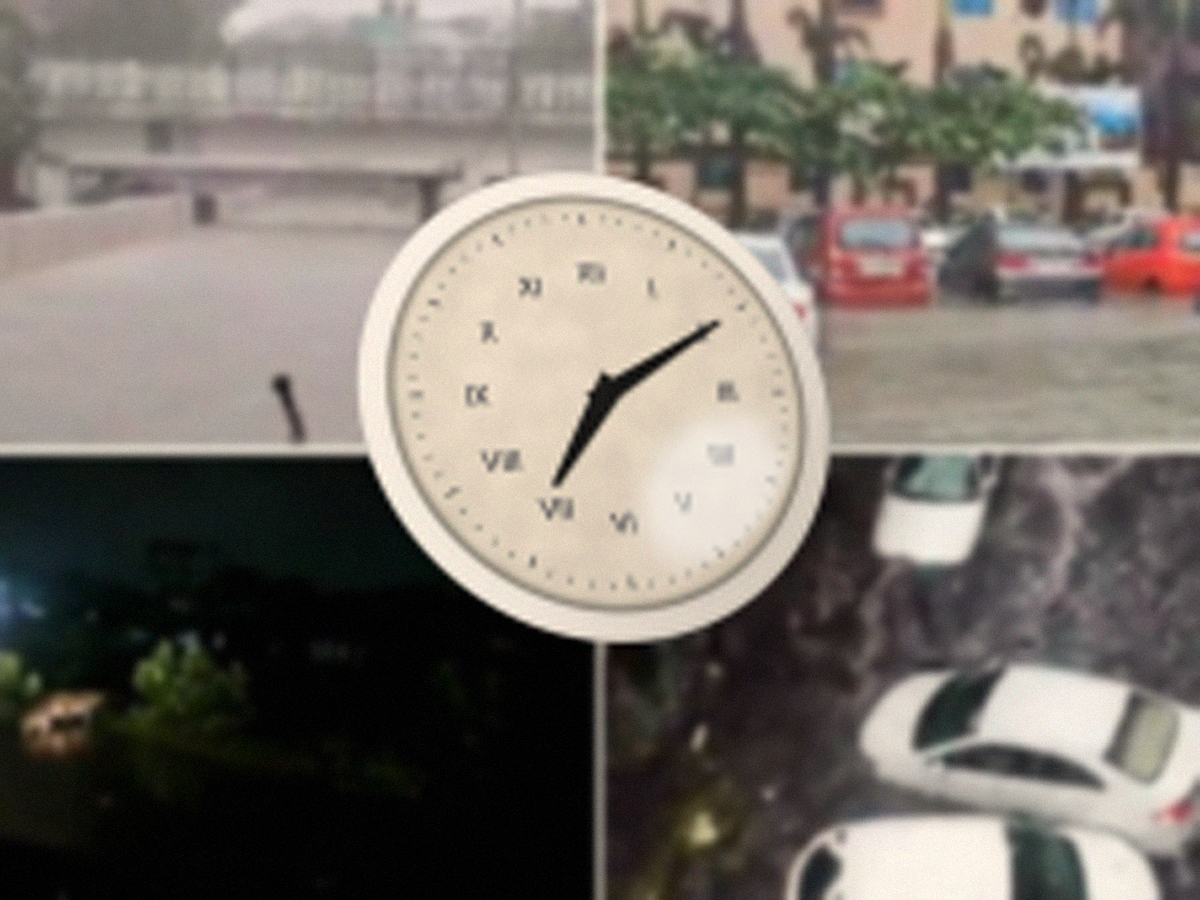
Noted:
7:10
